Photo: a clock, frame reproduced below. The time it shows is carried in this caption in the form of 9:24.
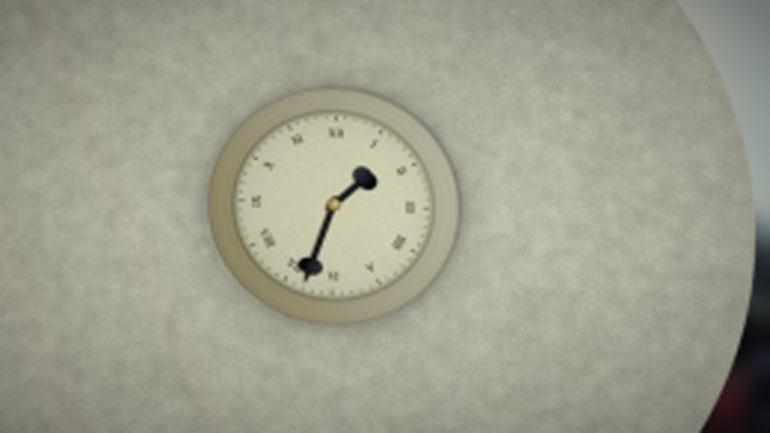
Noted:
1:33
